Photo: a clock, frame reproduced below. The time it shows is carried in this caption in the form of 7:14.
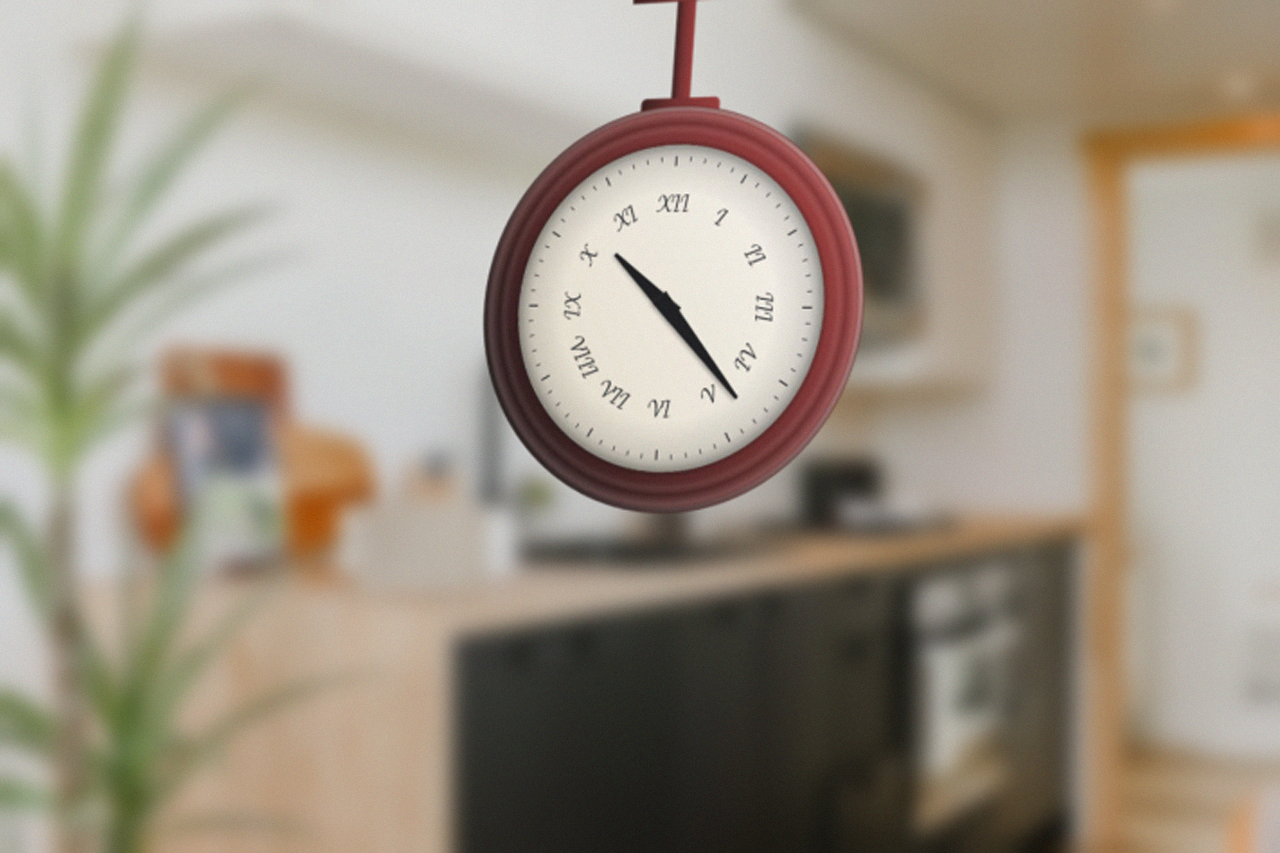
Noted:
10:23
